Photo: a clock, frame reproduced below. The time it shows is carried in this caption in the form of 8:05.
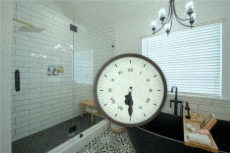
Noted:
6:30
